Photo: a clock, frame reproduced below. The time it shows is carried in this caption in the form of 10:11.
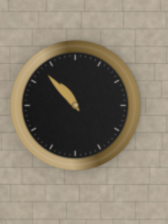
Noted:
10:53
